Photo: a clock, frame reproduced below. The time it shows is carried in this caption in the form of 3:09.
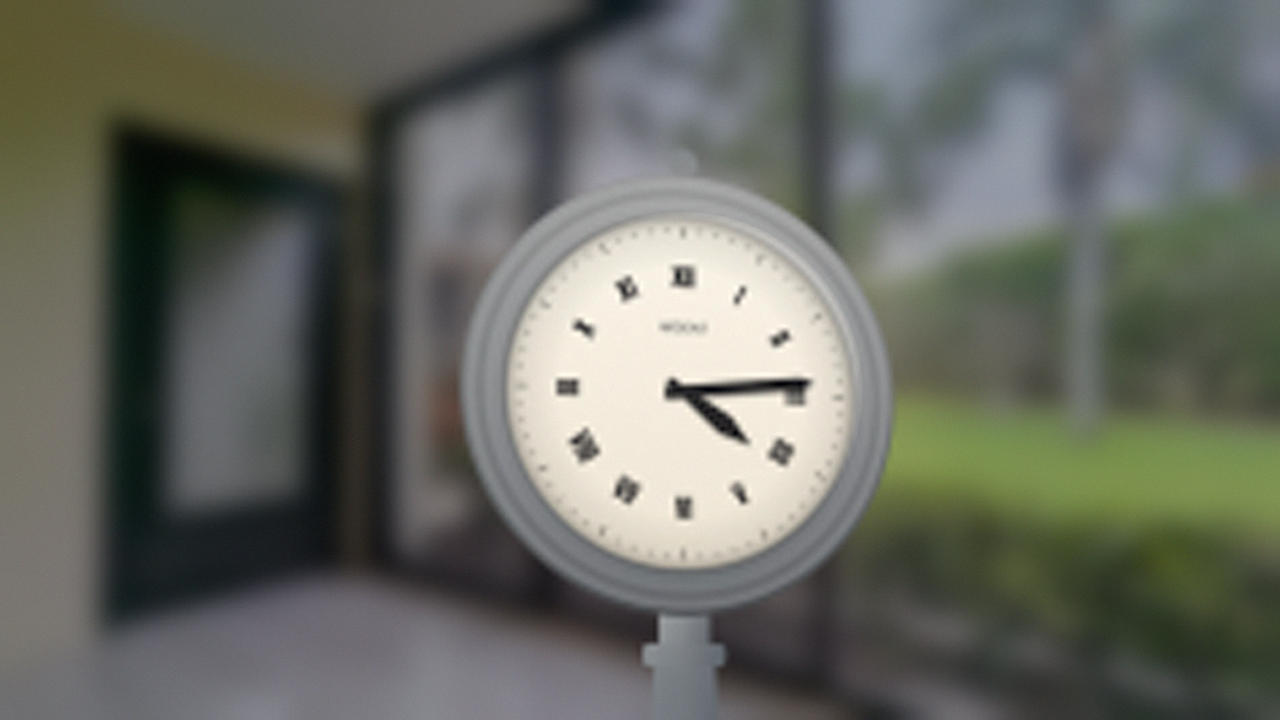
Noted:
4:14
